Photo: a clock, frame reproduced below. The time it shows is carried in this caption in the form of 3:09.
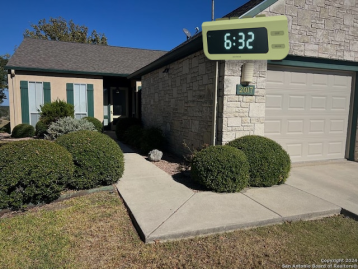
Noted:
6:32
